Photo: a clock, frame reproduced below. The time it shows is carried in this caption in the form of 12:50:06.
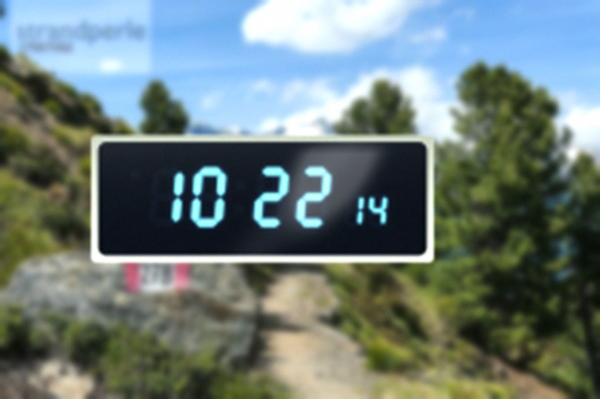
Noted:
10:22:14
